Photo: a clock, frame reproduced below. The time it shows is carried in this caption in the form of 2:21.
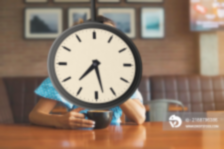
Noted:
7:28
